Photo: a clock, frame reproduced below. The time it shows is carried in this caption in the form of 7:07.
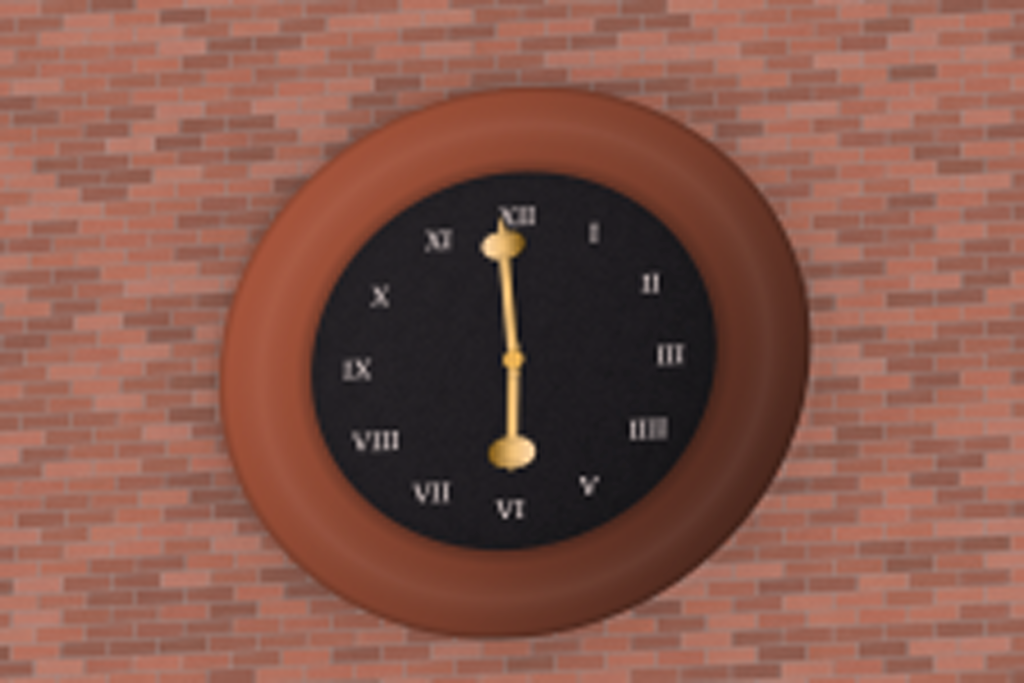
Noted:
5:59
